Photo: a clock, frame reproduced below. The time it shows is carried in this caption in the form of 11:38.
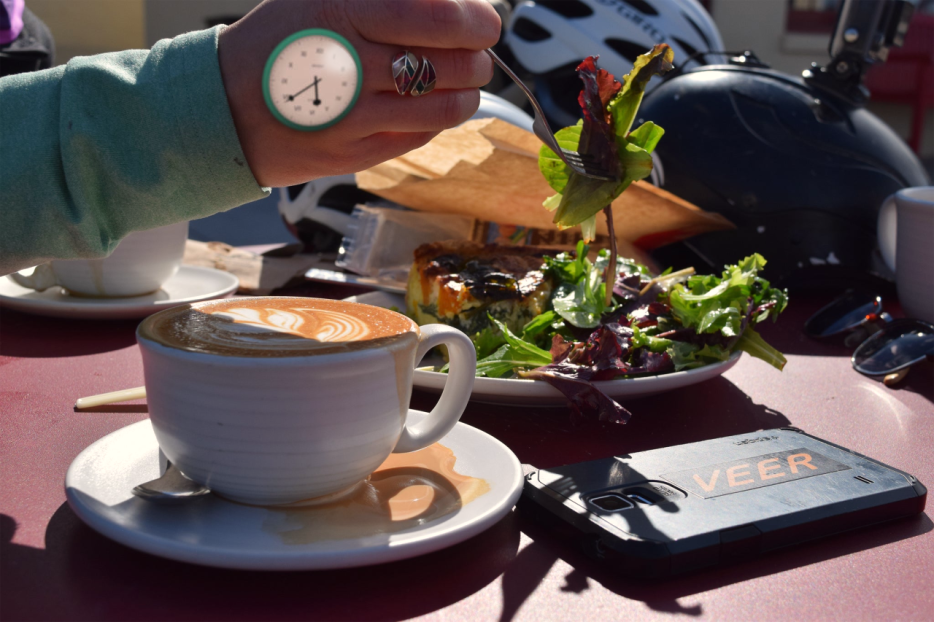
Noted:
5:39
